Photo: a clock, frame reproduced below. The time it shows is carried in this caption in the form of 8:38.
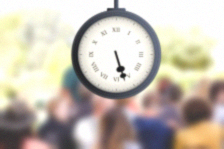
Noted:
5:27
